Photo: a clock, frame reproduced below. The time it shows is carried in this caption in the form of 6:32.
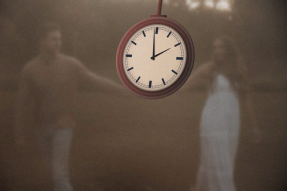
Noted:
1:59
